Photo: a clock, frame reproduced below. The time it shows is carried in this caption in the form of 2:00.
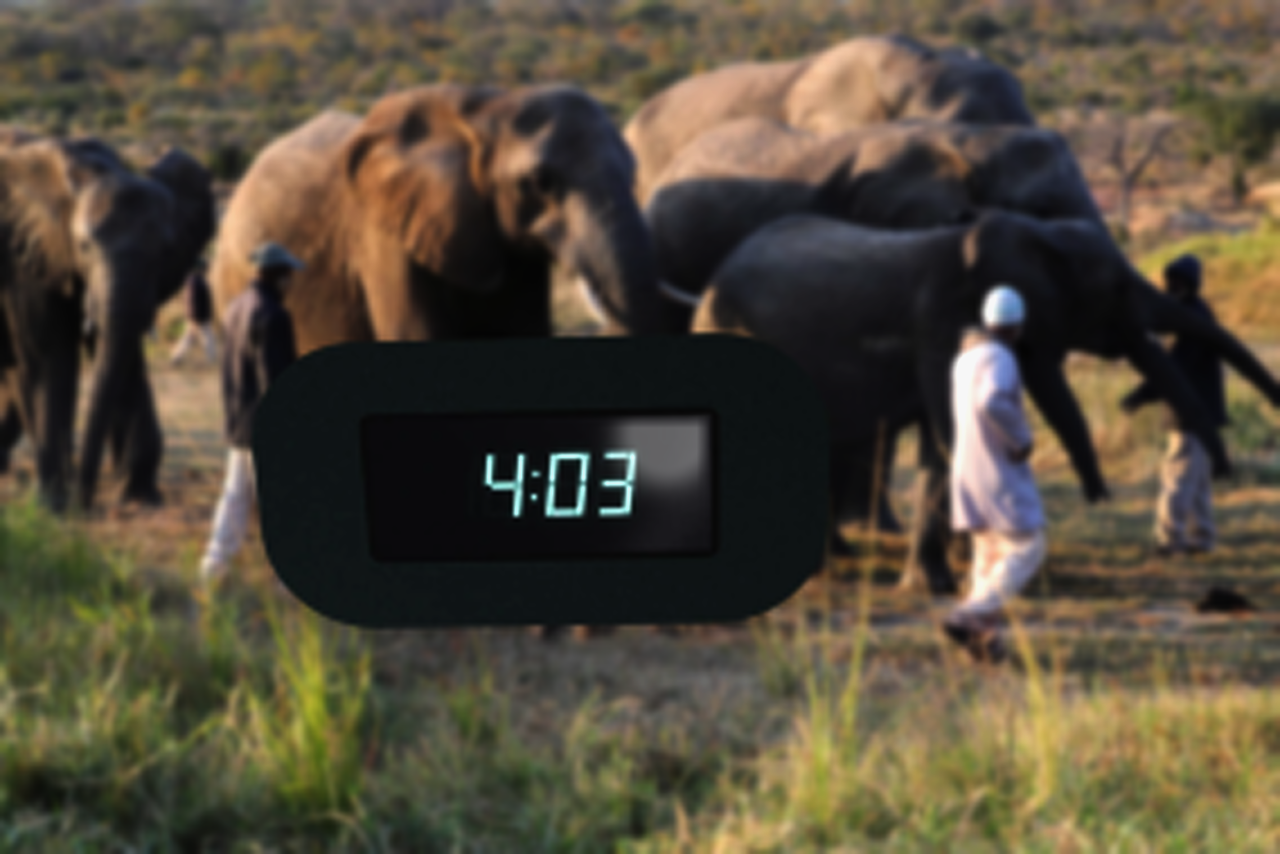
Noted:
4:03
